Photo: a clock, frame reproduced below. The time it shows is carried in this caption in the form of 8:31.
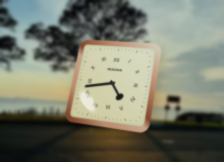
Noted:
4:43
